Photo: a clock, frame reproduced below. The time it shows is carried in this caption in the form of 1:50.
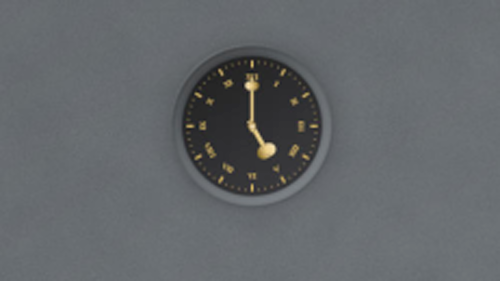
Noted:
5:00
